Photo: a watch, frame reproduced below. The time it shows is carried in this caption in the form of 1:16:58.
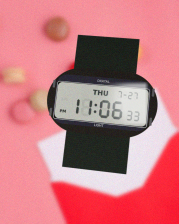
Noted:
11:06:33
